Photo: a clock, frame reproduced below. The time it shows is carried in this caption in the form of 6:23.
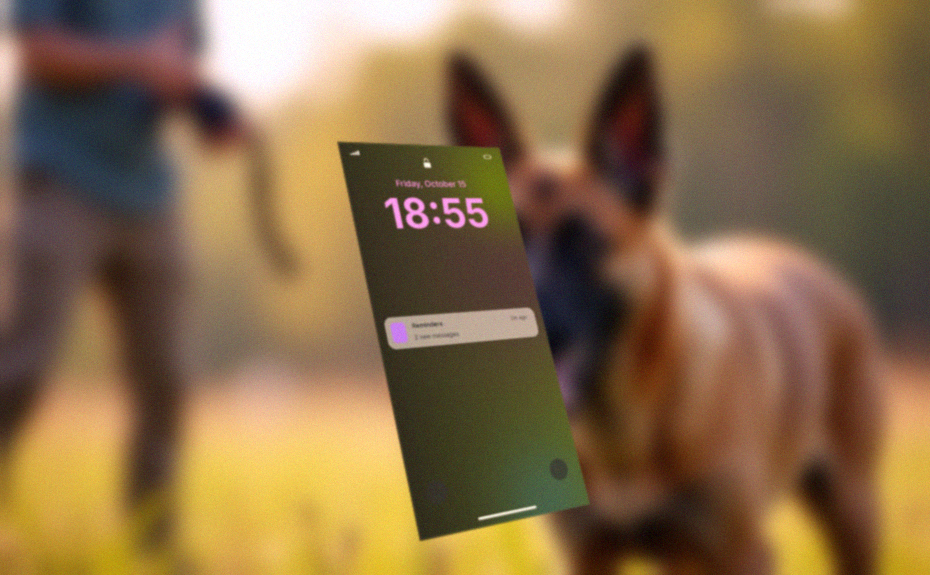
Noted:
18:55
